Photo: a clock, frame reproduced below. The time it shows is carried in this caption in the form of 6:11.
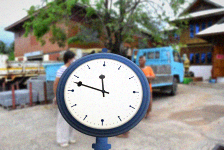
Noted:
11:48
